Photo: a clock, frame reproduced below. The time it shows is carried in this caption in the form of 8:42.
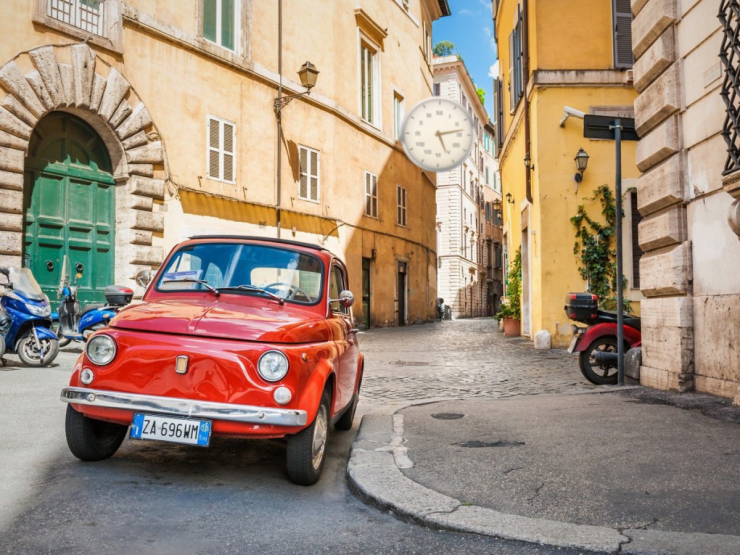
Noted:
5:13
